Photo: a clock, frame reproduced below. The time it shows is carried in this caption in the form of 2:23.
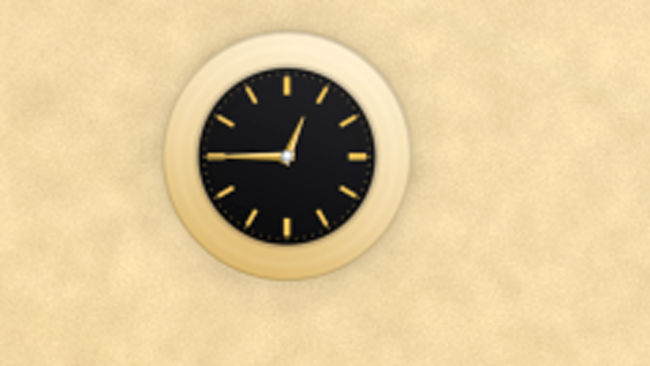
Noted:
12:45
